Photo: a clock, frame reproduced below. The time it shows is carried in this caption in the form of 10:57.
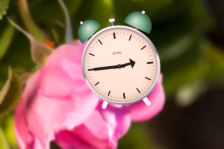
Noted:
2:45
